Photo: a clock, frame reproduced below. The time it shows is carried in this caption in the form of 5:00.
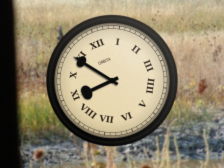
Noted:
8:54
